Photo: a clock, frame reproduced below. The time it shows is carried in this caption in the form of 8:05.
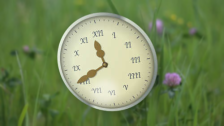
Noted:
11:41
